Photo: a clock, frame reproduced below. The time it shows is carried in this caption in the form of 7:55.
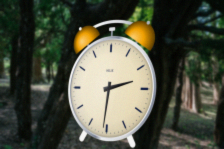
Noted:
2:31
